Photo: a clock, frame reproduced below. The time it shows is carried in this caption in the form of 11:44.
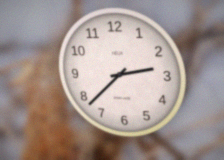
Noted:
2:38
